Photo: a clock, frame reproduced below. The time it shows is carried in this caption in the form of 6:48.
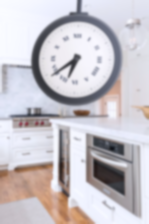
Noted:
6:39
